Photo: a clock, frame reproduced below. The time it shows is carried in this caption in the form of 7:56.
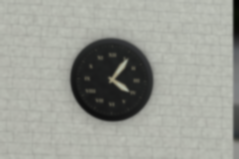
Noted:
4:06
